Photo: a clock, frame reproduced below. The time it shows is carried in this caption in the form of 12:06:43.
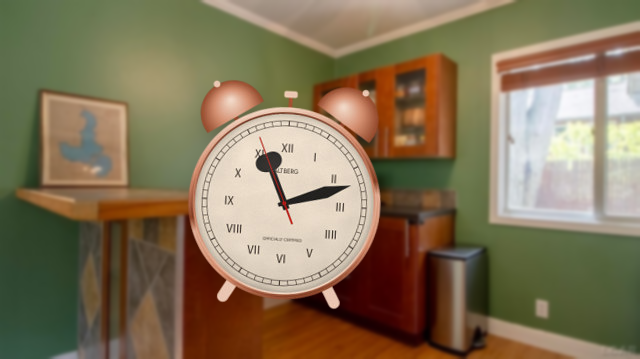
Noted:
11:11:56
